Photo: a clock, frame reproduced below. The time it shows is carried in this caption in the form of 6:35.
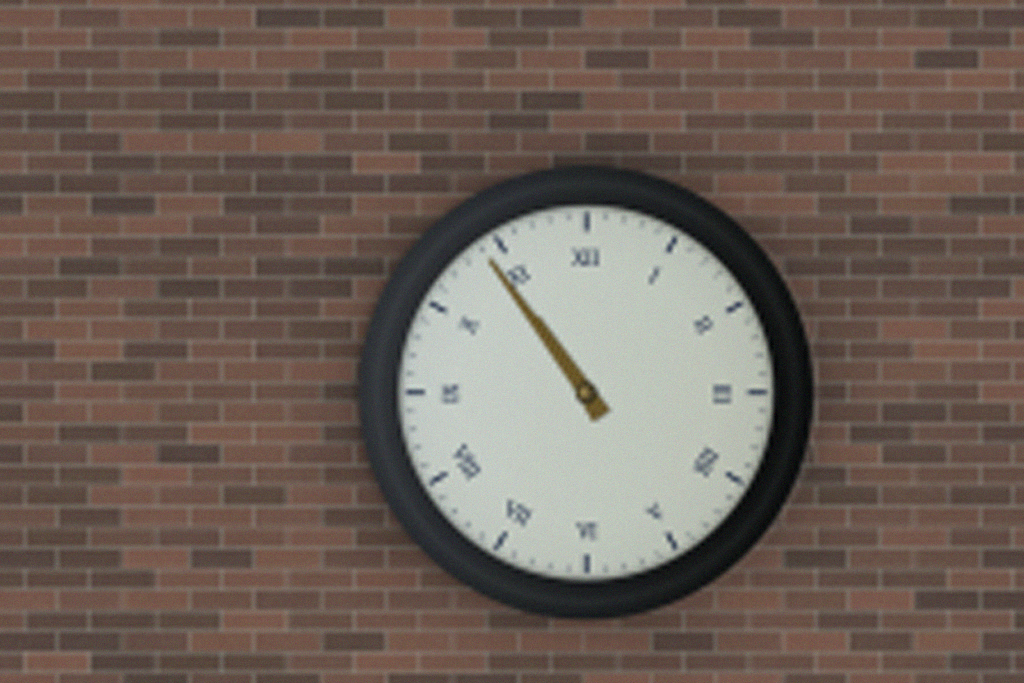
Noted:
10:54
